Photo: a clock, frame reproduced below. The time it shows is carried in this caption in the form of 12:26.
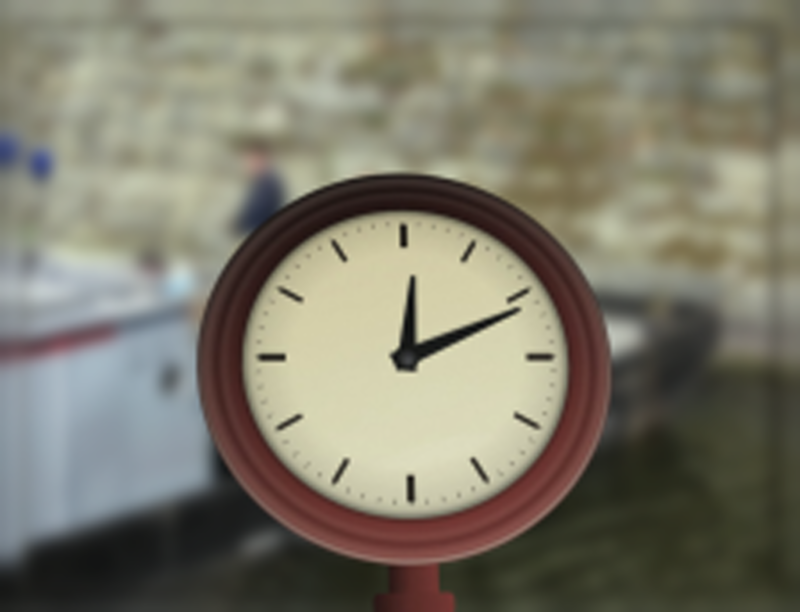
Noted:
12:11
